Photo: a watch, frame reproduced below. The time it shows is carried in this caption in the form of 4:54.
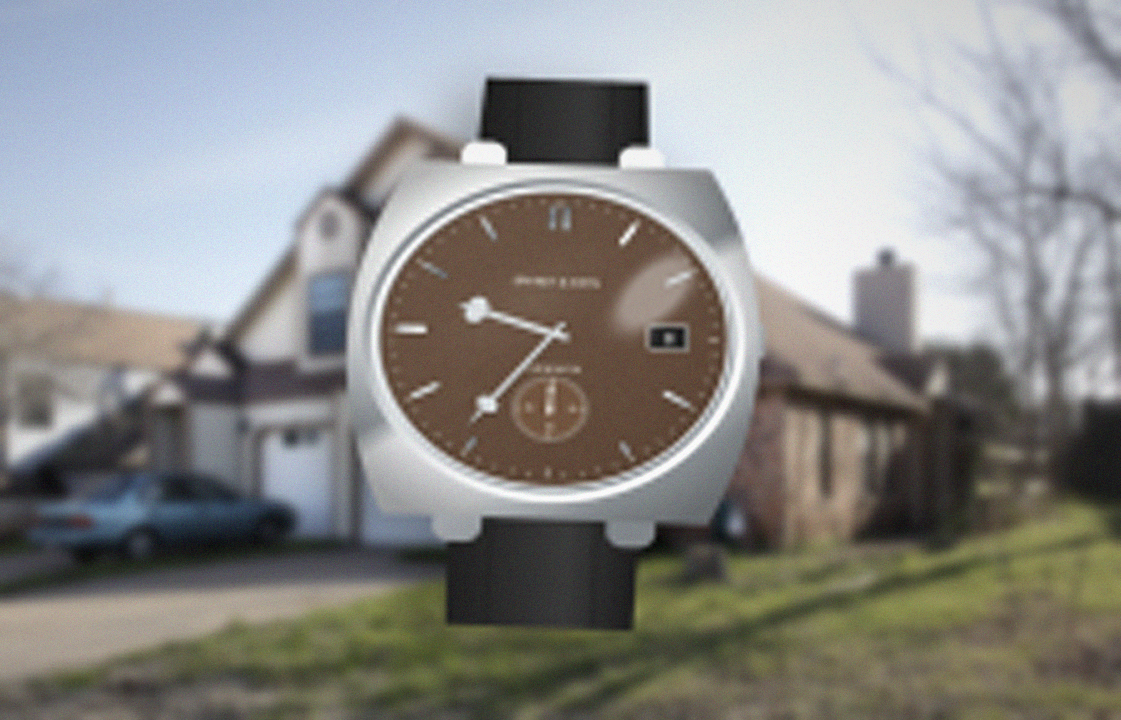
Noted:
9:36
